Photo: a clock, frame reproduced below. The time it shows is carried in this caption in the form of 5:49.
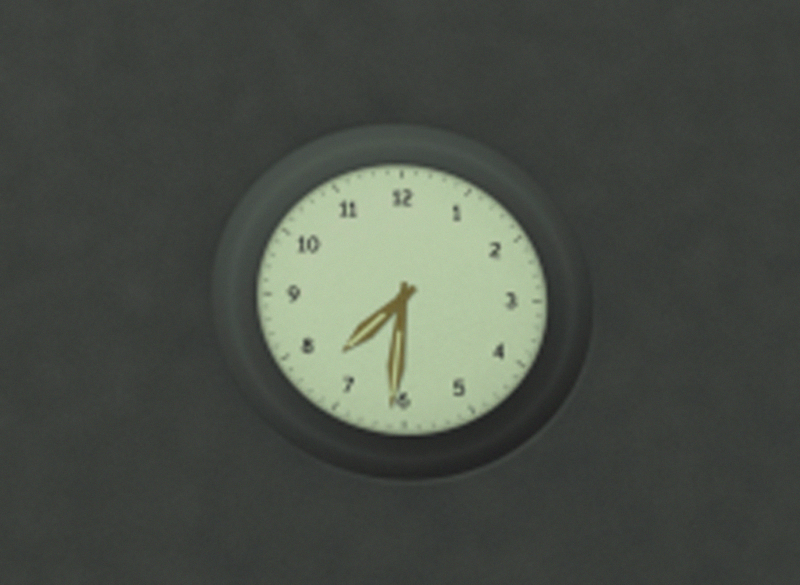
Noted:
7:31
